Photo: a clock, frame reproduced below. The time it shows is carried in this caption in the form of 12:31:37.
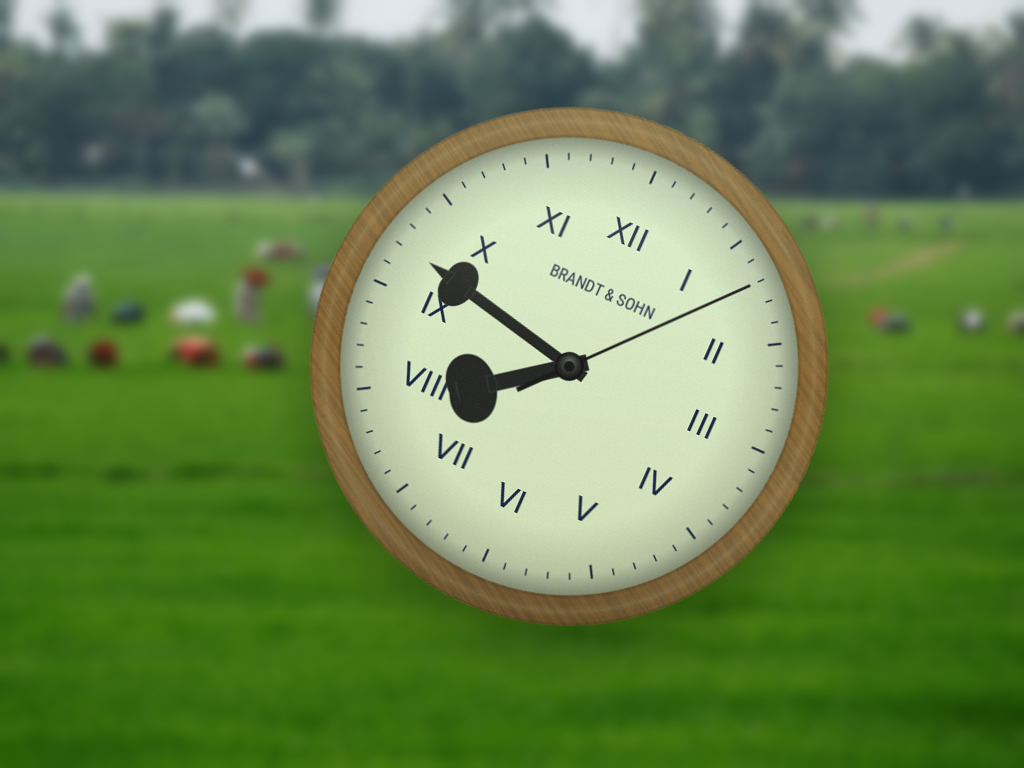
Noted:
7:47:07
